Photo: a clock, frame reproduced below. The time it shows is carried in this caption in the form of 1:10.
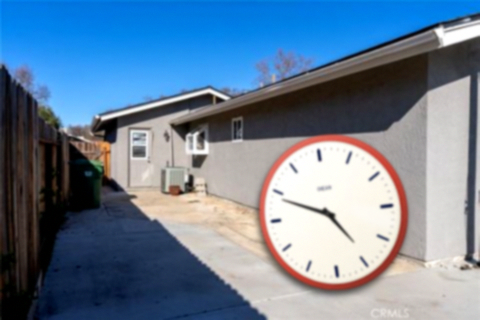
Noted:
4:49
